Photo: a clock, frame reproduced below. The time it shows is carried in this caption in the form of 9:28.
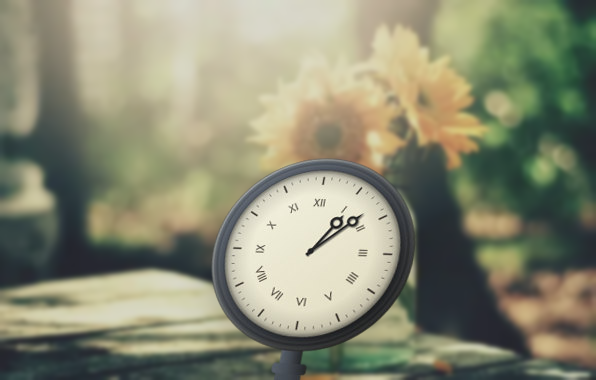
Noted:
1:08
